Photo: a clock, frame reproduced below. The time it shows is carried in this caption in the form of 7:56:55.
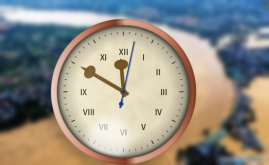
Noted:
11:50:02
